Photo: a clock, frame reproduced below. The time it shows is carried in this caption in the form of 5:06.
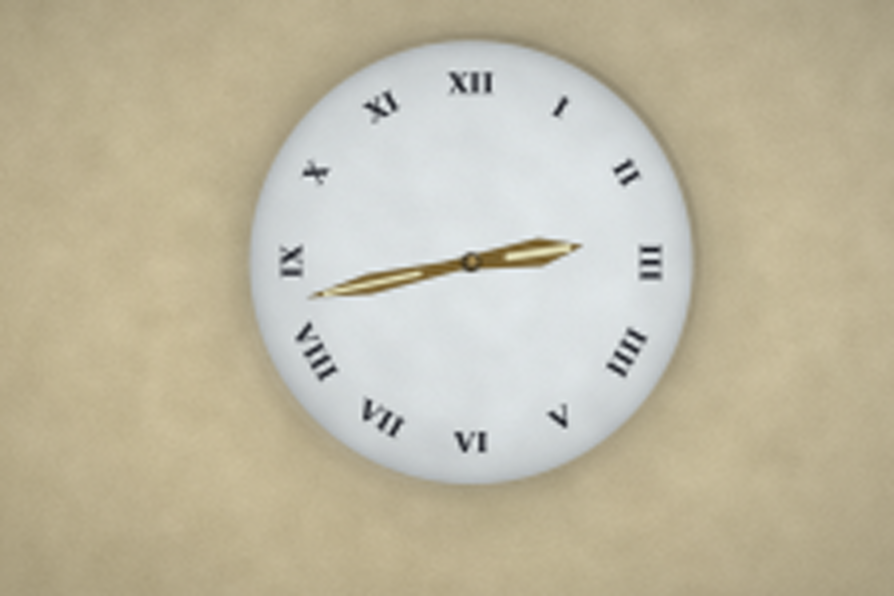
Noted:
2:43
